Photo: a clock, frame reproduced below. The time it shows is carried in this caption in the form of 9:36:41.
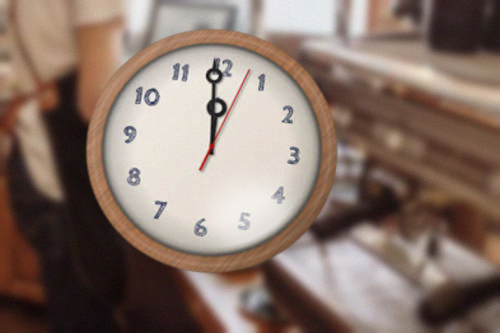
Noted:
11:59:03
